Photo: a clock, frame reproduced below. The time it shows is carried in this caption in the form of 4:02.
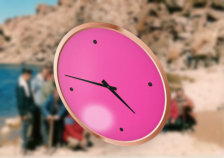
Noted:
4:48
